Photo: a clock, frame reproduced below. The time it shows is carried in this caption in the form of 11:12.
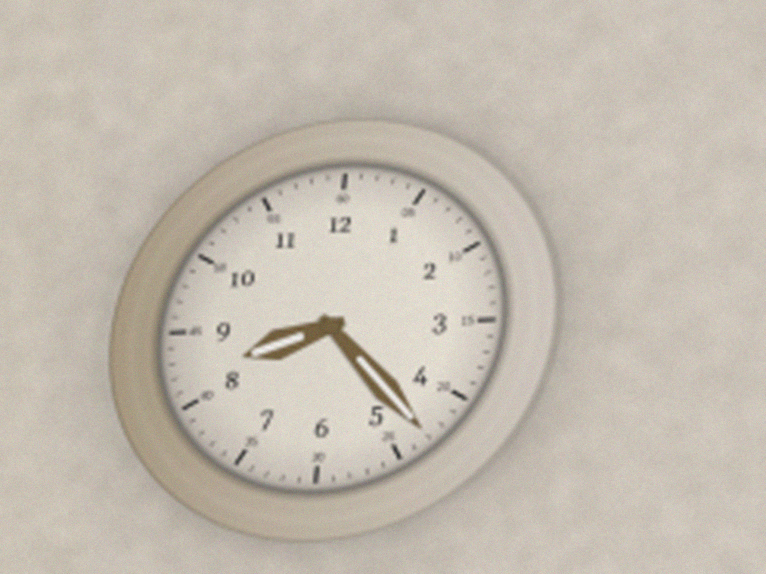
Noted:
8:23
